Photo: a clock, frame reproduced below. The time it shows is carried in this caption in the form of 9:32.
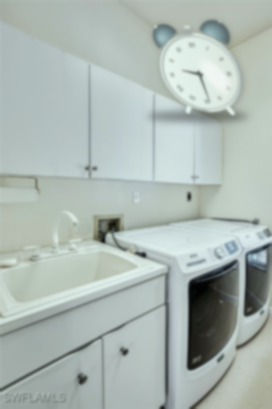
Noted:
9:29
